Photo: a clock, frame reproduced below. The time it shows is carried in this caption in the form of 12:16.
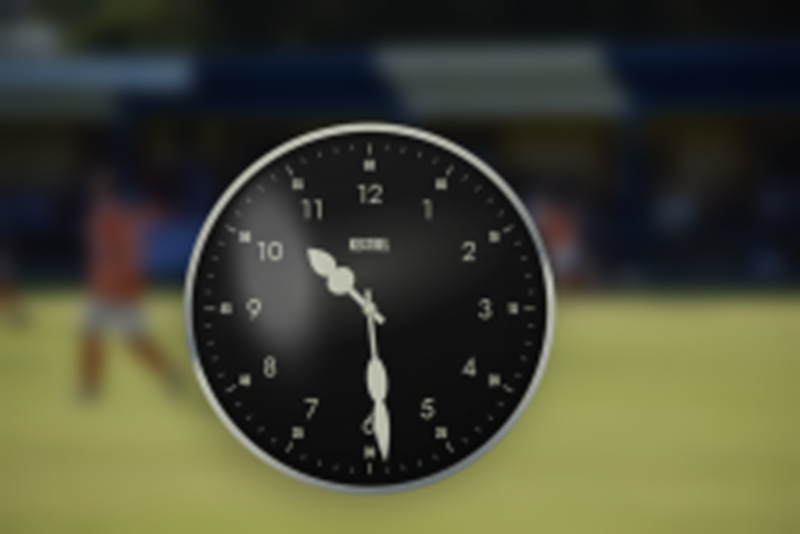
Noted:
10:29
